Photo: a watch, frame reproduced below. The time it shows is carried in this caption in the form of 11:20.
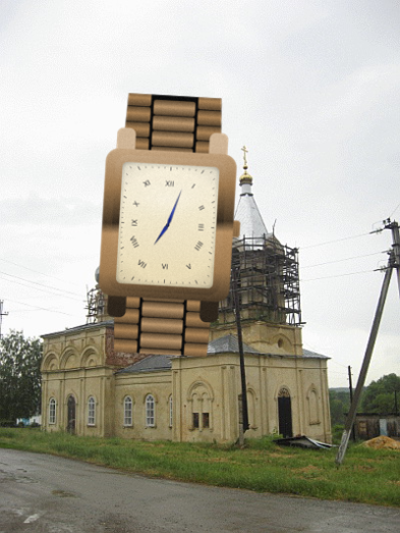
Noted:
7:03
